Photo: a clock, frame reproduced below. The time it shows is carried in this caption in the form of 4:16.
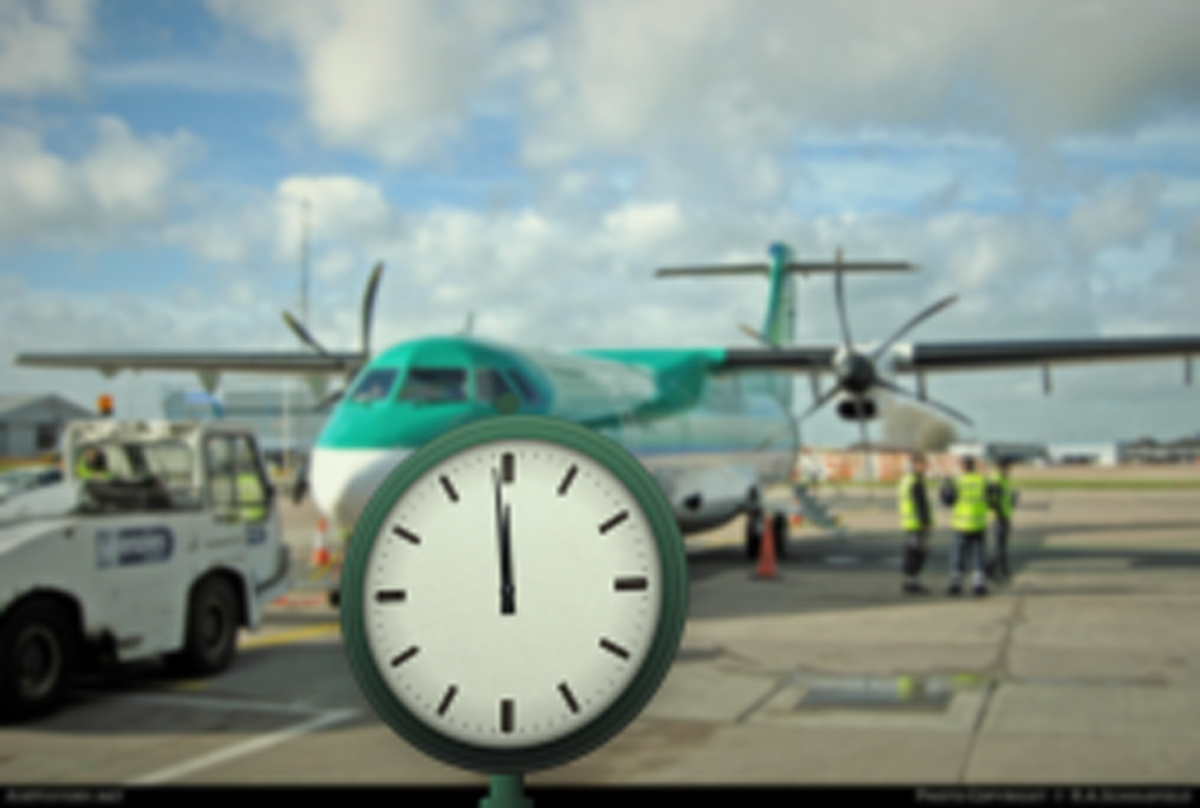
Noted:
11:59
